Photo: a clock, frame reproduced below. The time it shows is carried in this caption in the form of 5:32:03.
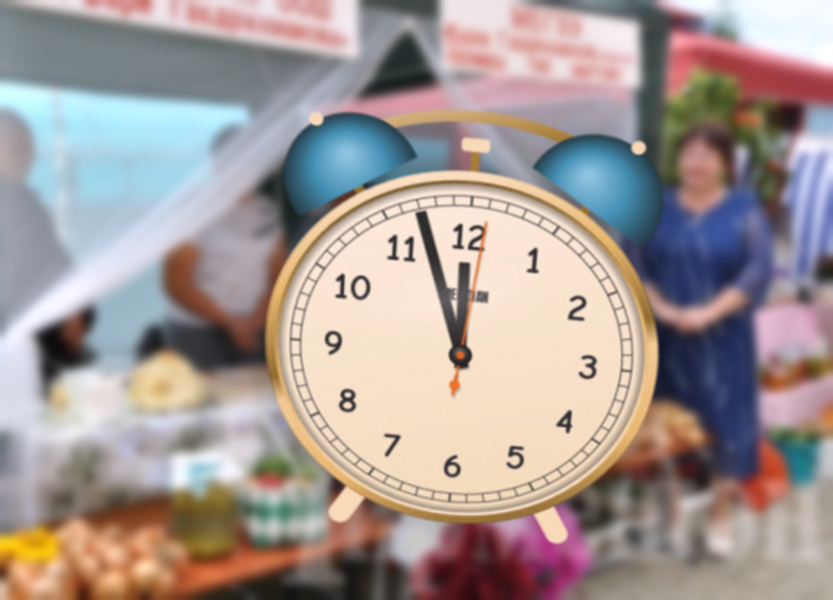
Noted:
11:57:01
